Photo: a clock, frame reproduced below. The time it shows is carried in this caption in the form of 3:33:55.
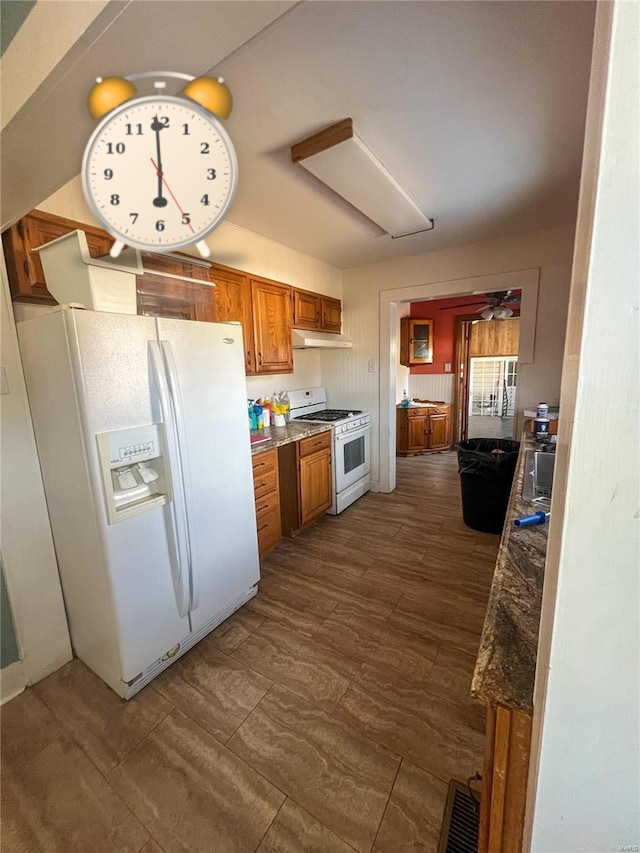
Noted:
5:59:25
